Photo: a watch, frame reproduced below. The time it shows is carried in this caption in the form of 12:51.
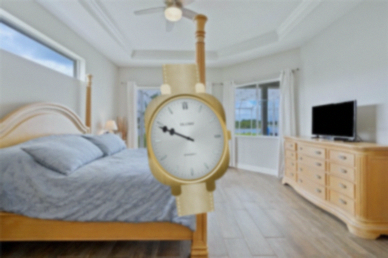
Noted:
9:49
